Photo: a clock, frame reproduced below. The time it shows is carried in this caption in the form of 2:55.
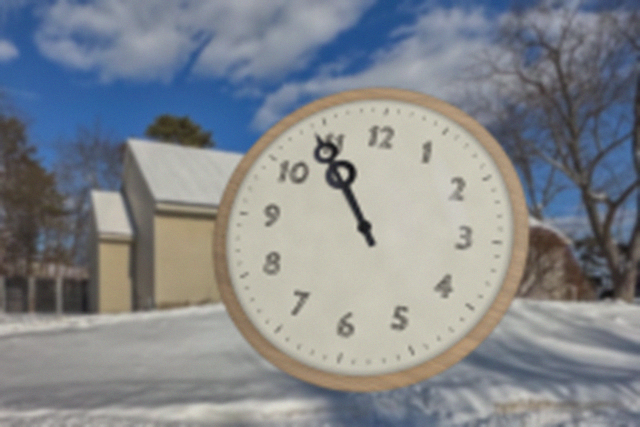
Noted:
10:54
